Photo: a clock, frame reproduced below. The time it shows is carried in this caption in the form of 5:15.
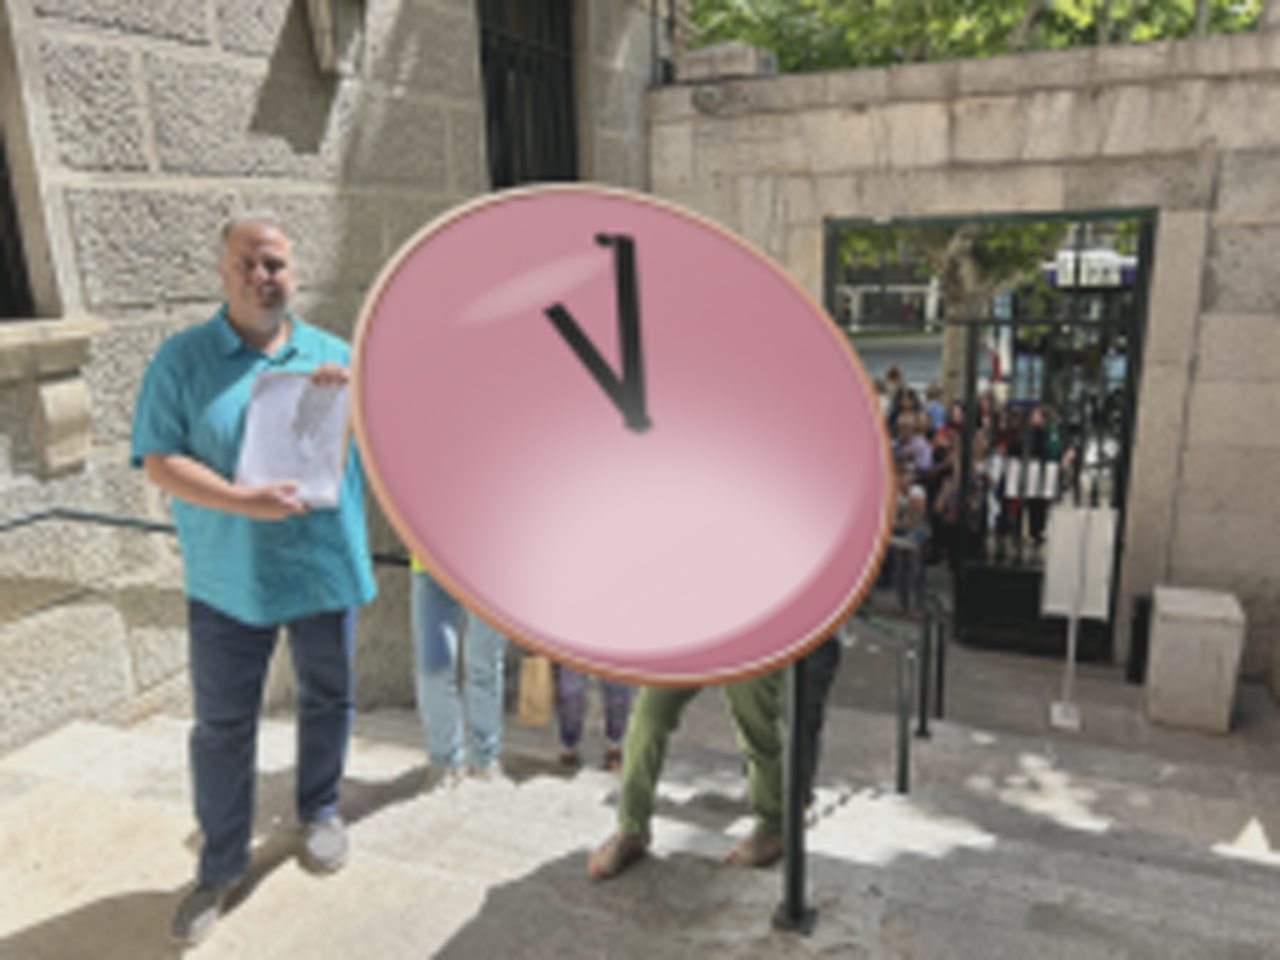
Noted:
11:01
